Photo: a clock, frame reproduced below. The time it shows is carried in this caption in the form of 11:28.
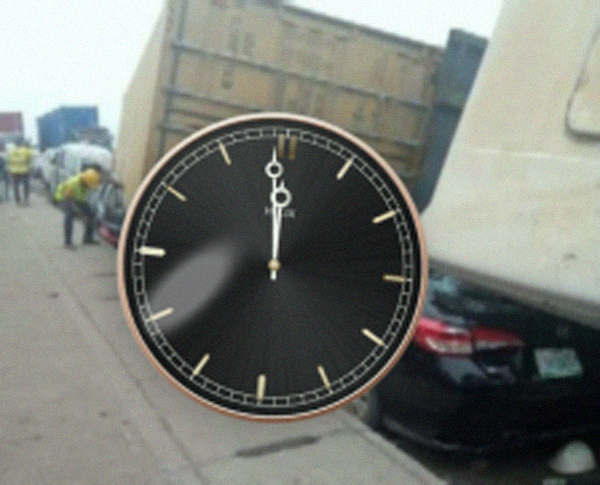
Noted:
11:59
